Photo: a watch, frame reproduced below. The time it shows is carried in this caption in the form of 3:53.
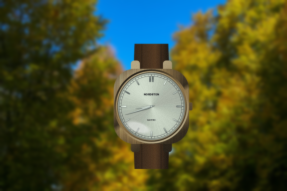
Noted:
8:42
